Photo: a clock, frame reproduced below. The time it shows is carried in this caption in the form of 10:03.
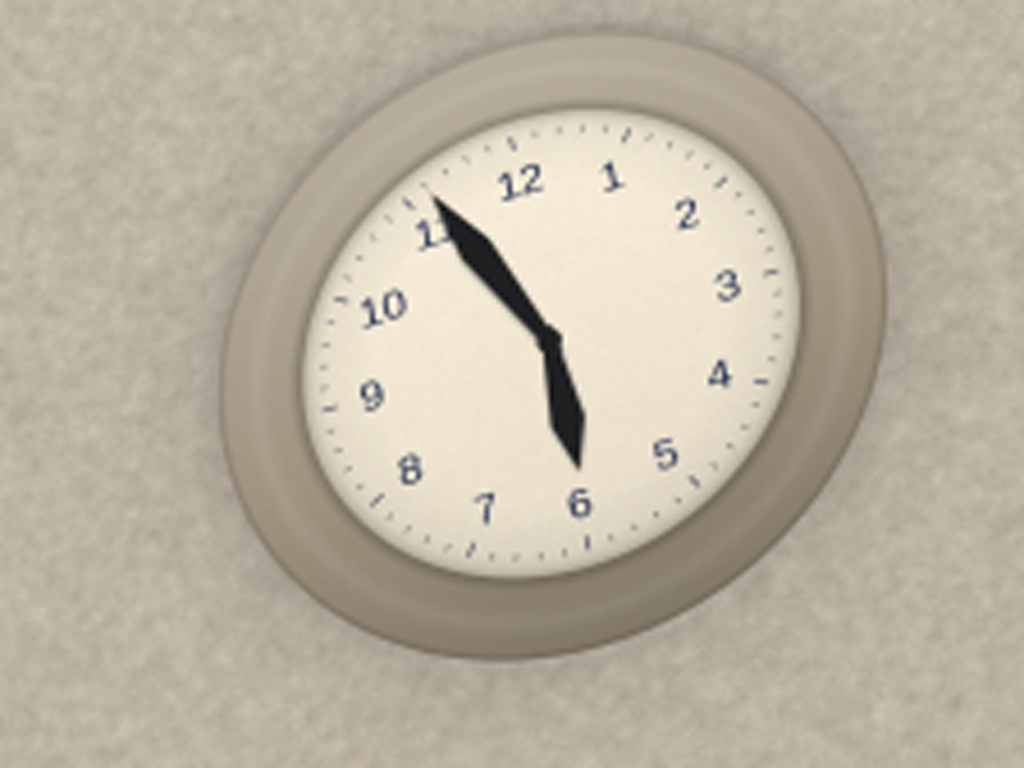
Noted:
5:56
